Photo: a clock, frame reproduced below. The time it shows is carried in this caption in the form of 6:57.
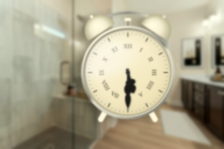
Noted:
5:30
